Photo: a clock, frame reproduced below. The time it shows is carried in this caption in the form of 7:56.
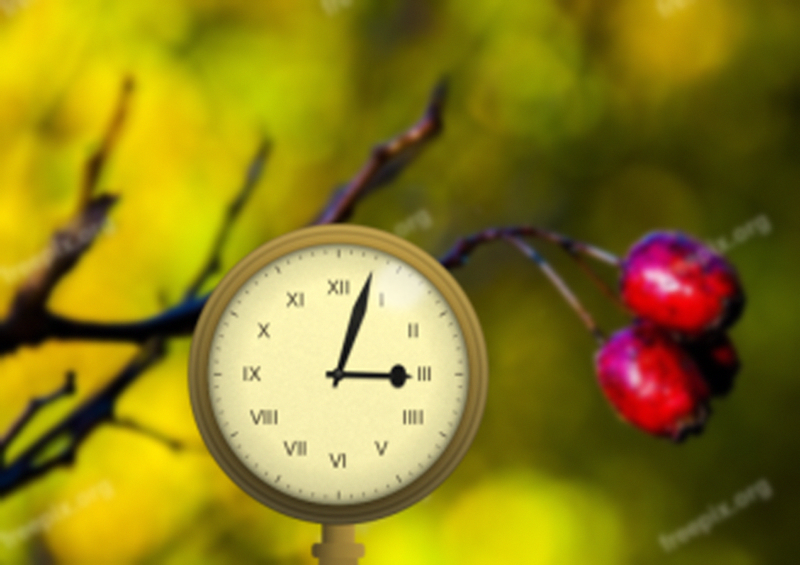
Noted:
3:03
